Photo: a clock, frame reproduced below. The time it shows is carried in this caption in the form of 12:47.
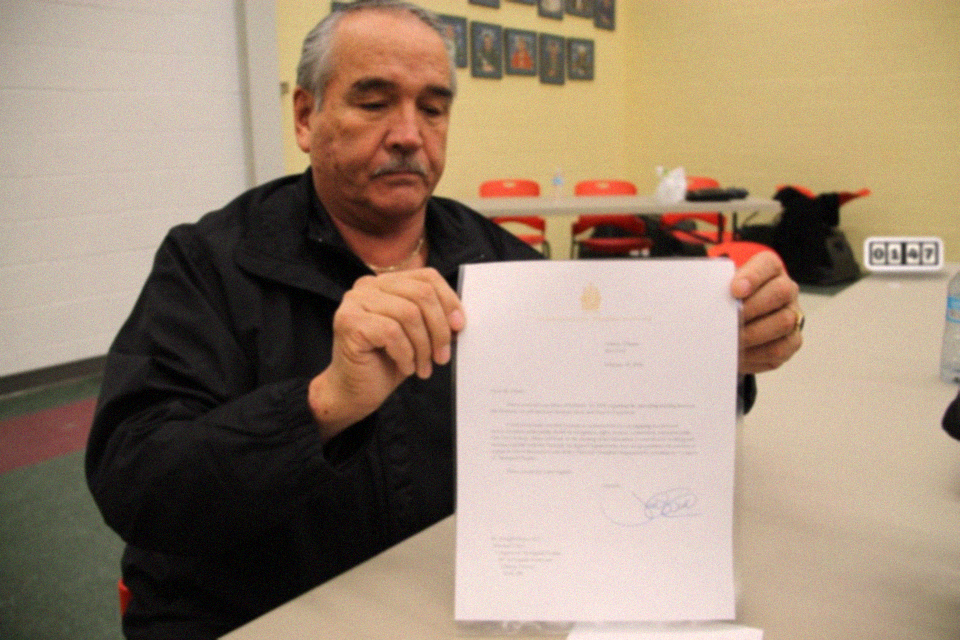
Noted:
1:47
